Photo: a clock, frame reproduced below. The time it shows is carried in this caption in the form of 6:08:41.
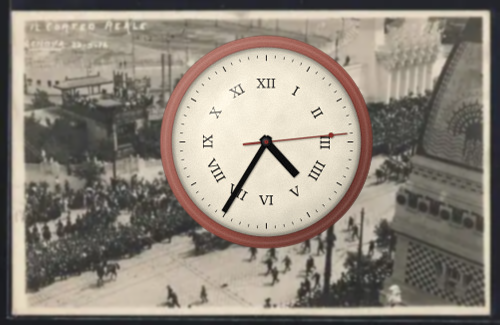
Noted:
4:35:14
